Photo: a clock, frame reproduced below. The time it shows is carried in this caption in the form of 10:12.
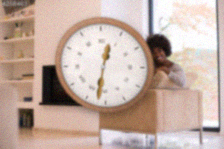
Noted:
12:32
